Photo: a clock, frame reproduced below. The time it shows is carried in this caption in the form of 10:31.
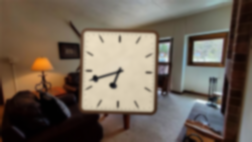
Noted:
6:42
